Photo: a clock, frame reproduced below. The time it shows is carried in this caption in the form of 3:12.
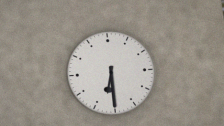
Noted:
6:30
